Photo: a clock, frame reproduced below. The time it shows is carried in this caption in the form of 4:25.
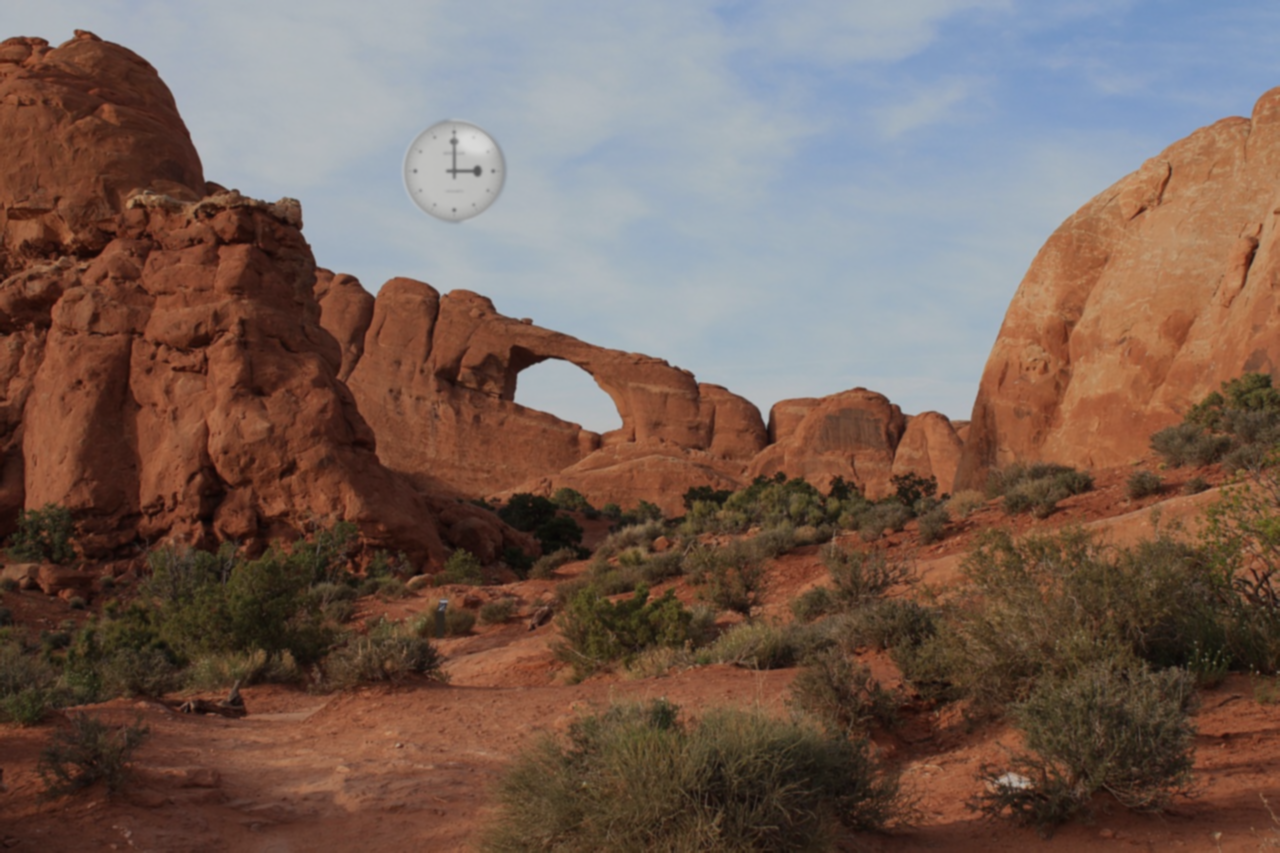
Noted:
3:00
